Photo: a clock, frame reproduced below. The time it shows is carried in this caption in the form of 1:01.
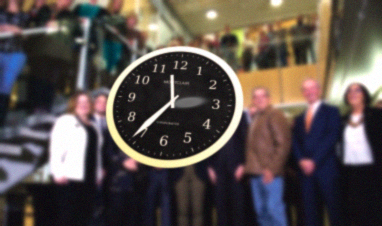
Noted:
11:36
